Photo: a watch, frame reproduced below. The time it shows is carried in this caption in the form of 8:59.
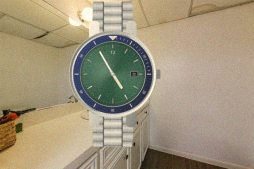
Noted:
4:55
